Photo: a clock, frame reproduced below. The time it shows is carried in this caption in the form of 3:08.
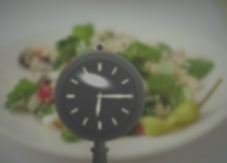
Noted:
6:15
